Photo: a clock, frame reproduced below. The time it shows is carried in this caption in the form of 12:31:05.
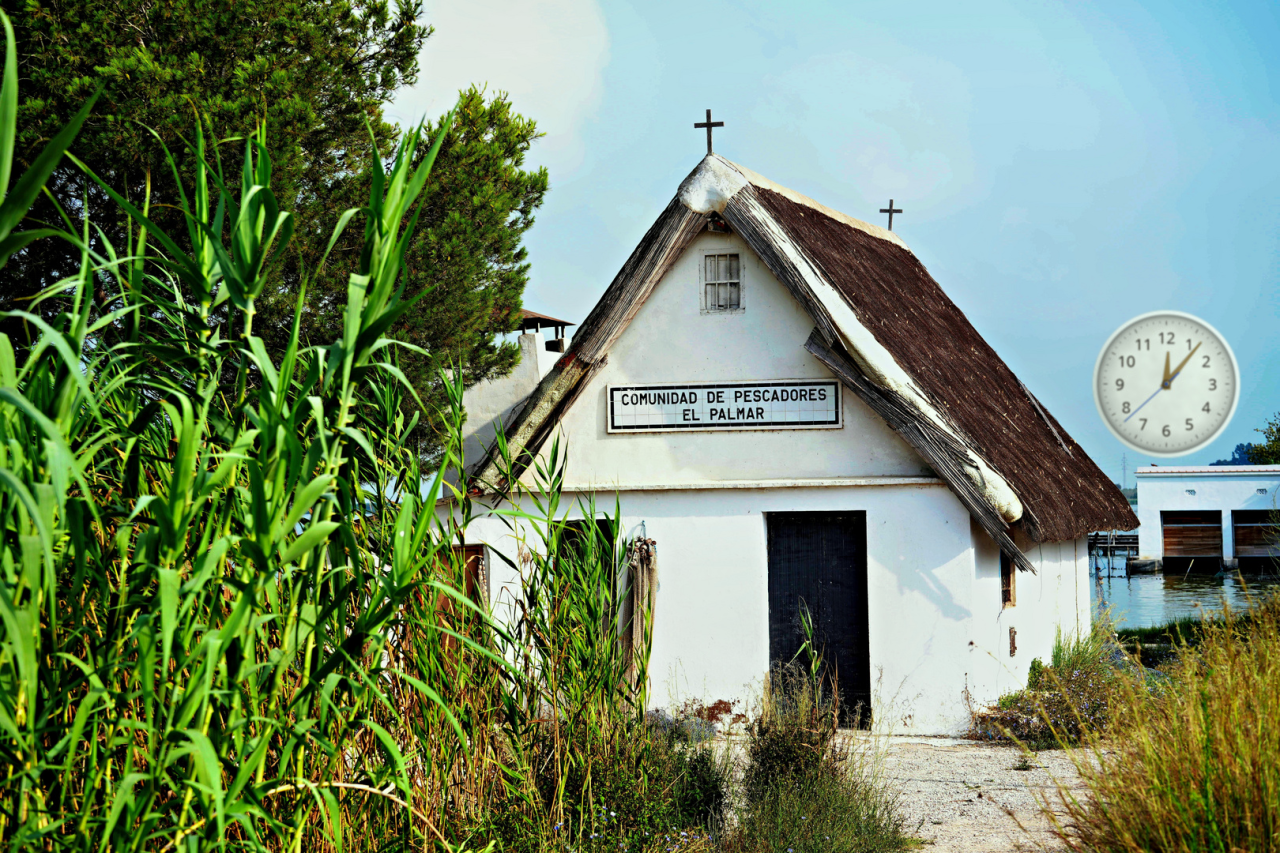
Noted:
12:06:38
